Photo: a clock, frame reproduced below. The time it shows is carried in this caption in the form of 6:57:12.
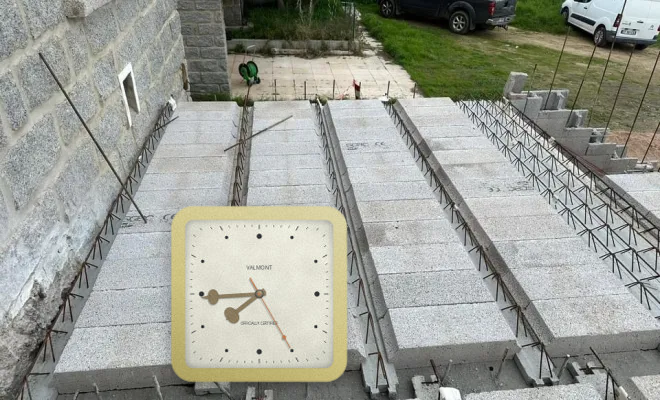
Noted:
7:44:25
